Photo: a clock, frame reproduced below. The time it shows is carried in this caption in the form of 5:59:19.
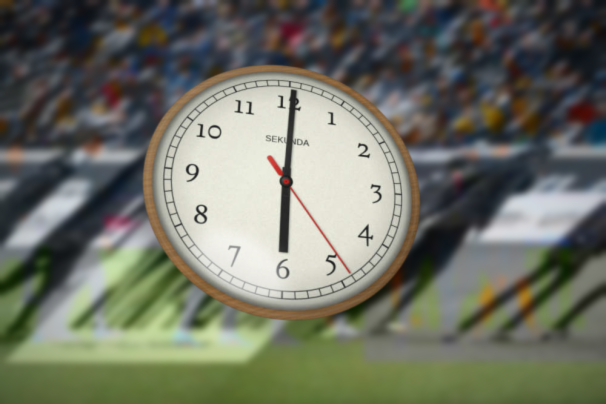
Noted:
6:00:24
